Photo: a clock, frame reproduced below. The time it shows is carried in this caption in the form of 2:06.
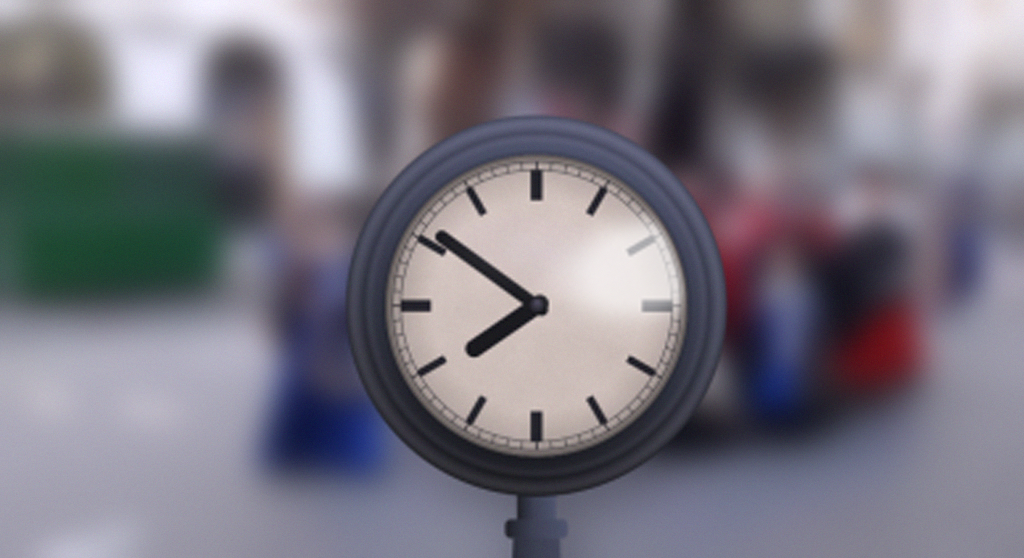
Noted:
7:51
